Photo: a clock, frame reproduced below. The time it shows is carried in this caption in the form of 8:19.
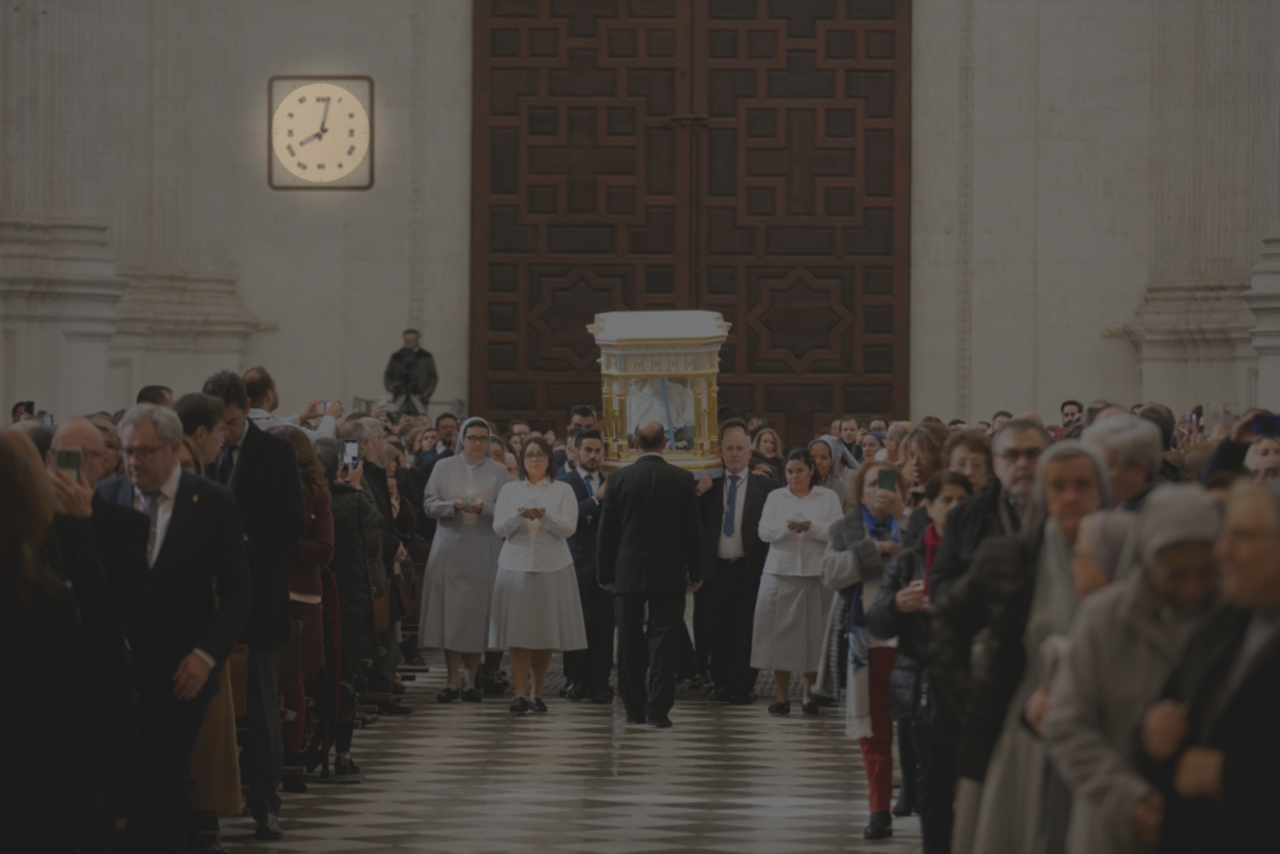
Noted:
8:02
